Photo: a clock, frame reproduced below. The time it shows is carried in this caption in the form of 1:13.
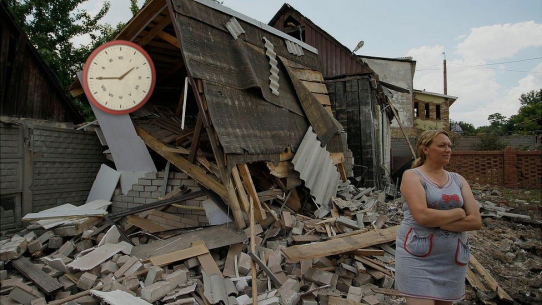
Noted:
1:45
